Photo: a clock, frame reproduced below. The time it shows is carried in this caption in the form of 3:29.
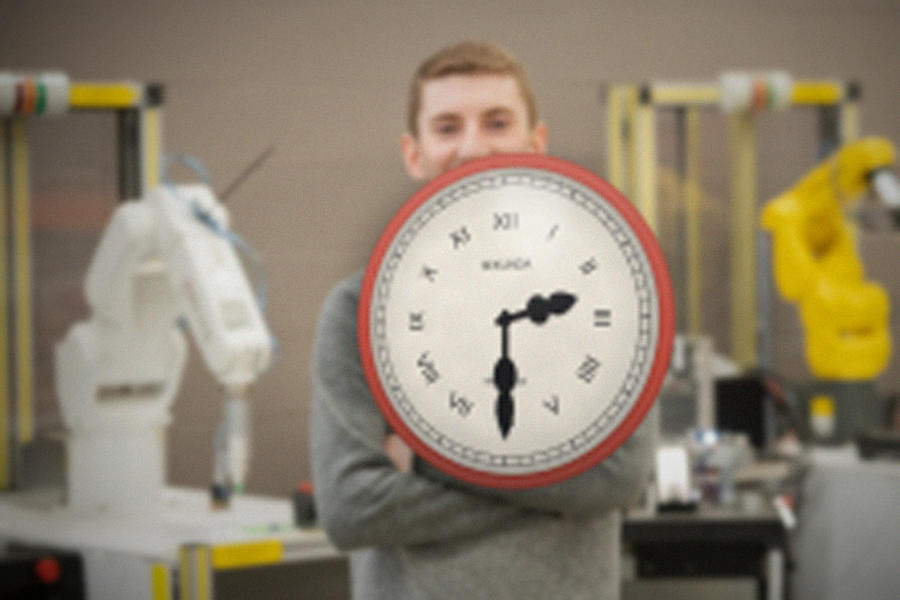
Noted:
2:30
